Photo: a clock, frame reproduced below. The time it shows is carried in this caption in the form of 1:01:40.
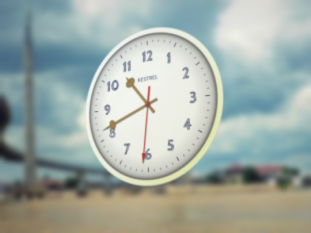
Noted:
10:41:31
